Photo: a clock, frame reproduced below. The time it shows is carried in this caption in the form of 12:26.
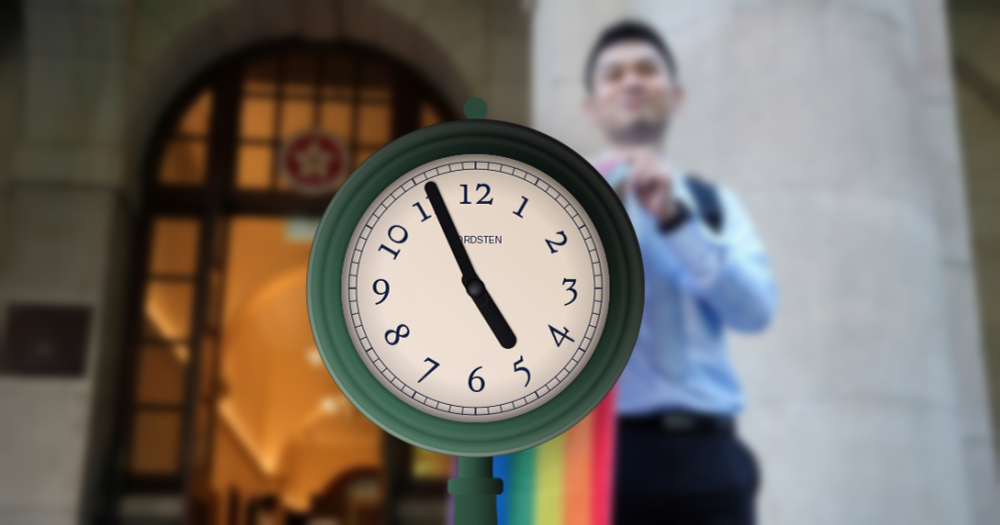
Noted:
4:56
